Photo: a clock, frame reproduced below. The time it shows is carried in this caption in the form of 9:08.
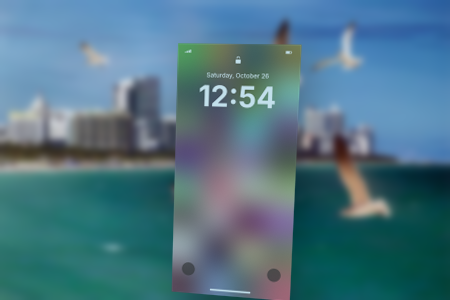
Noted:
12:54
